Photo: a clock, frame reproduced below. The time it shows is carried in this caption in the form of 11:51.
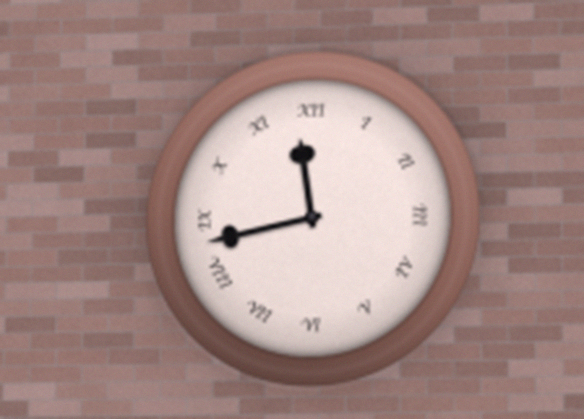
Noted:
11:43
